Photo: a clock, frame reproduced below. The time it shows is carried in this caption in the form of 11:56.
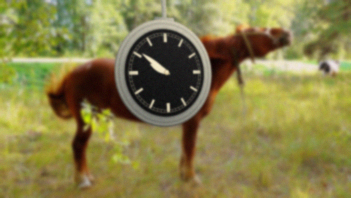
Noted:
9:51
